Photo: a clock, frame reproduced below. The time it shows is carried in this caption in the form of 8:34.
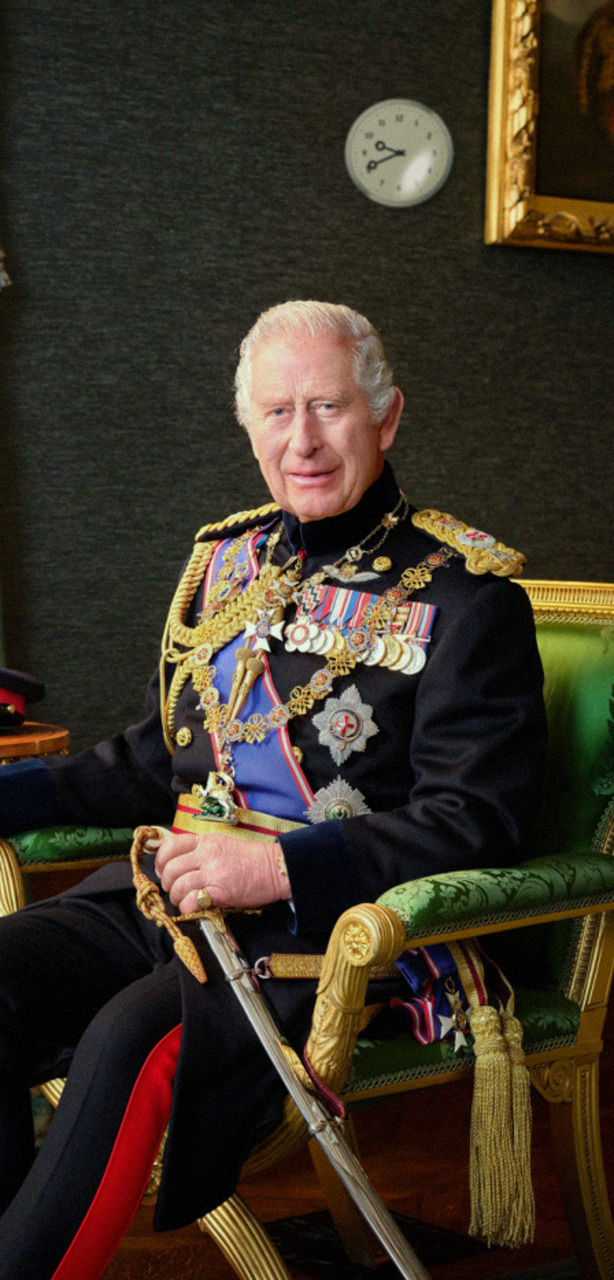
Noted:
9:41
